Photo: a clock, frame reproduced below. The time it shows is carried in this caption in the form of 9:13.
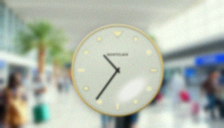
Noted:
10:36
